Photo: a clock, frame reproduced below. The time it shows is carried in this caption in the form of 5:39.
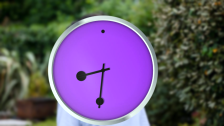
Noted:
8:31
